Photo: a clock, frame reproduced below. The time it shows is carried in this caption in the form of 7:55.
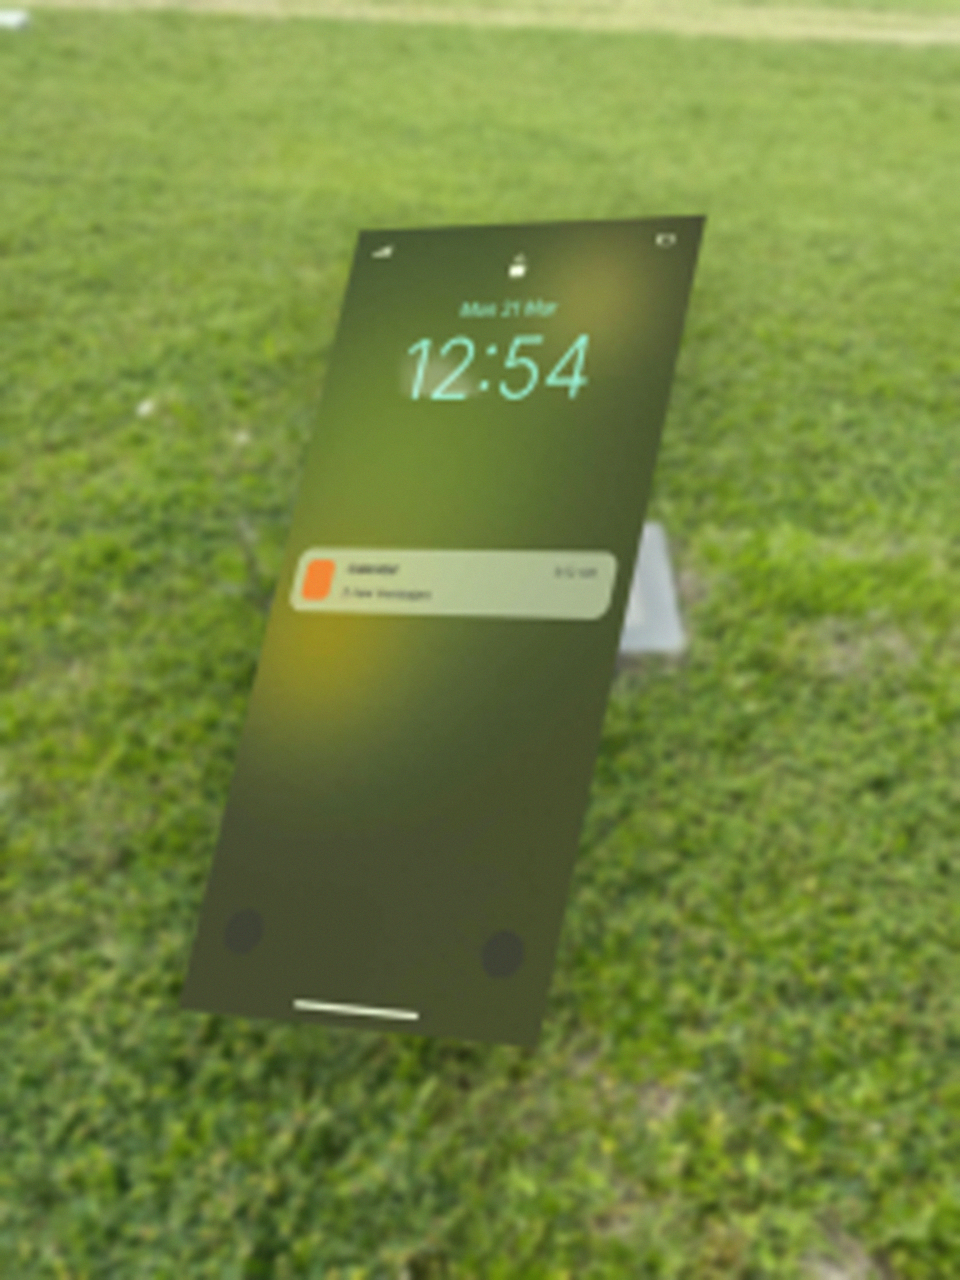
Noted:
12:54
